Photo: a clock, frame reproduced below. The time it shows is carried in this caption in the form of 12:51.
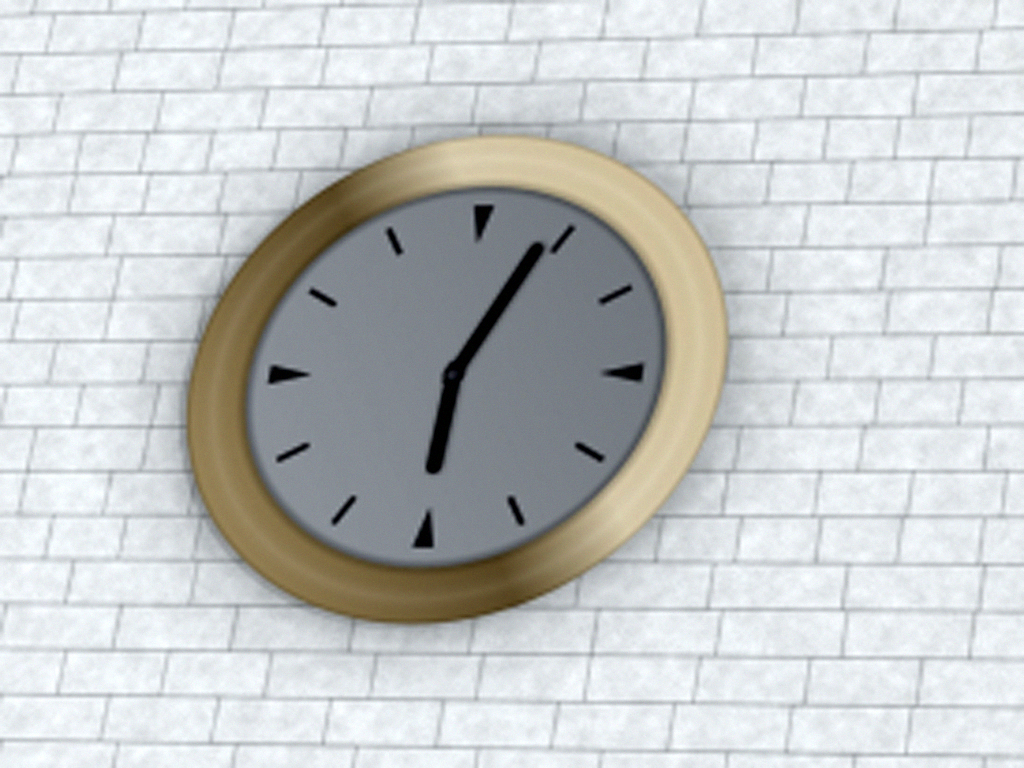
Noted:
6:04
